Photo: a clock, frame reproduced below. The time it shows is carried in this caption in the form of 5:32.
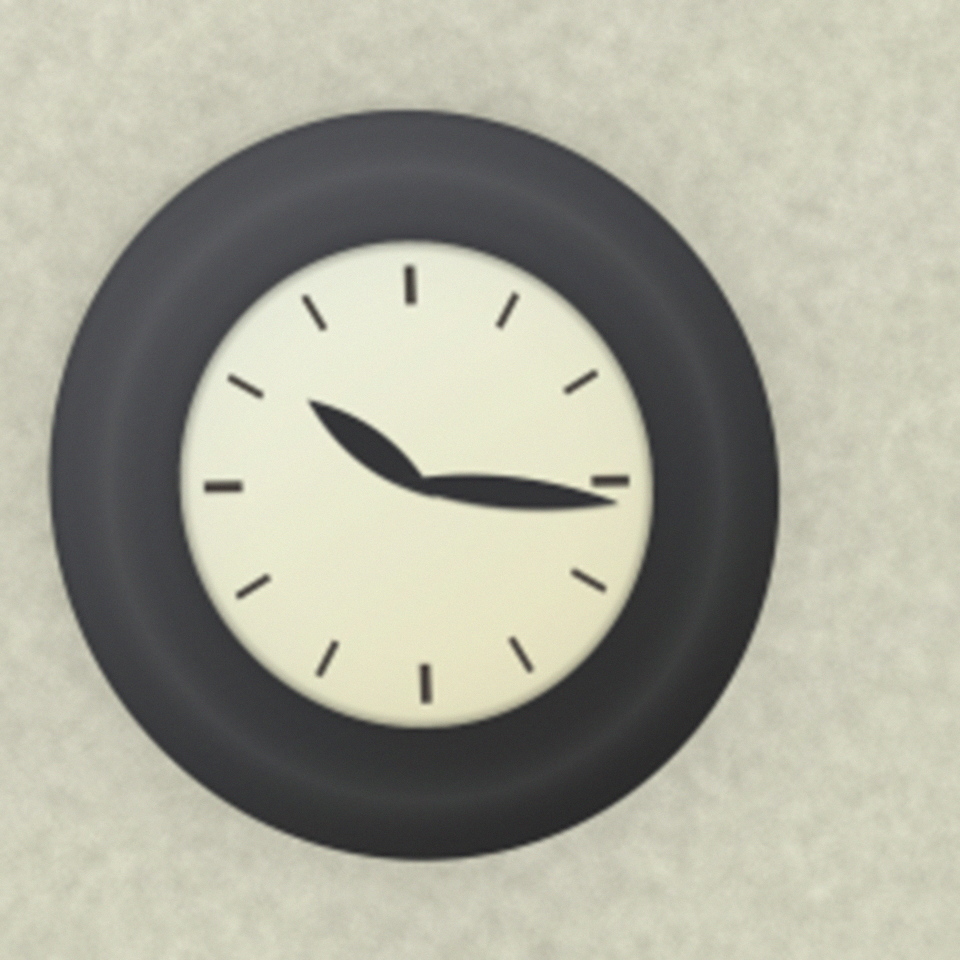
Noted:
10:16
